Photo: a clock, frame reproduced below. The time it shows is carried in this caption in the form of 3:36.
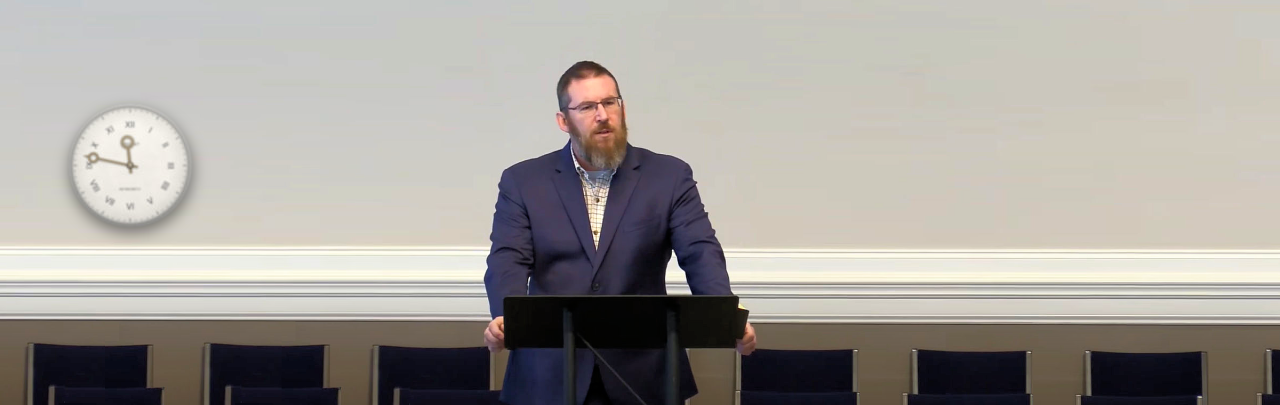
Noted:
11:47
